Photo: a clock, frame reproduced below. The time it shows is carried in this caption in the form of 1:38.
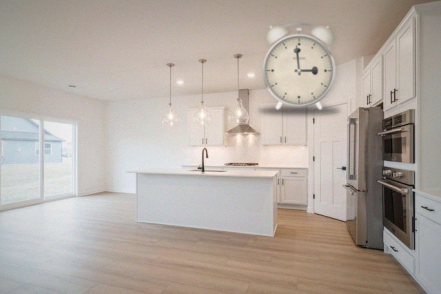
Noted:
2:59
